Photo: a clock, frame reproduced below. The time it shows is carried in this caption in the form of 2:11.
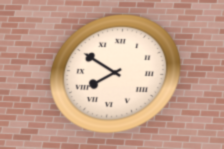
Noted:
7:50
